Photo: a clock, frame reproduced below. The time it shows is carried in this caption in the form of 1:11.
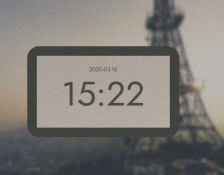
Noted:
15:22
